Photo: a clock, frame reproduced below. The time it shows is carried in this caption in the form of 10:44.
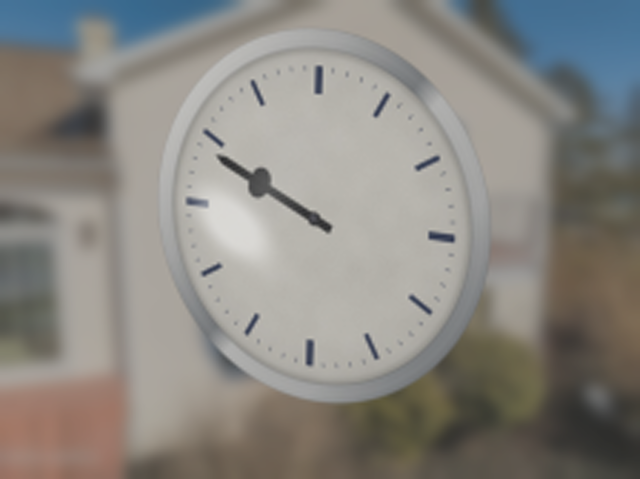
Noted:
9:49
